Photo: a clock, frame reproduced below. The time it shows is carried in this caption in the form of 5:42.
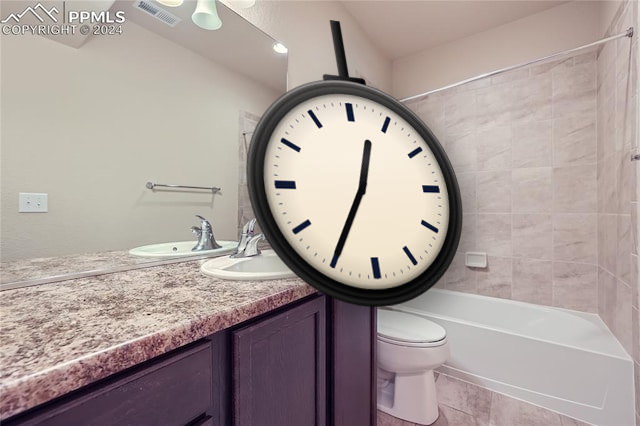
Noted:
12:35
